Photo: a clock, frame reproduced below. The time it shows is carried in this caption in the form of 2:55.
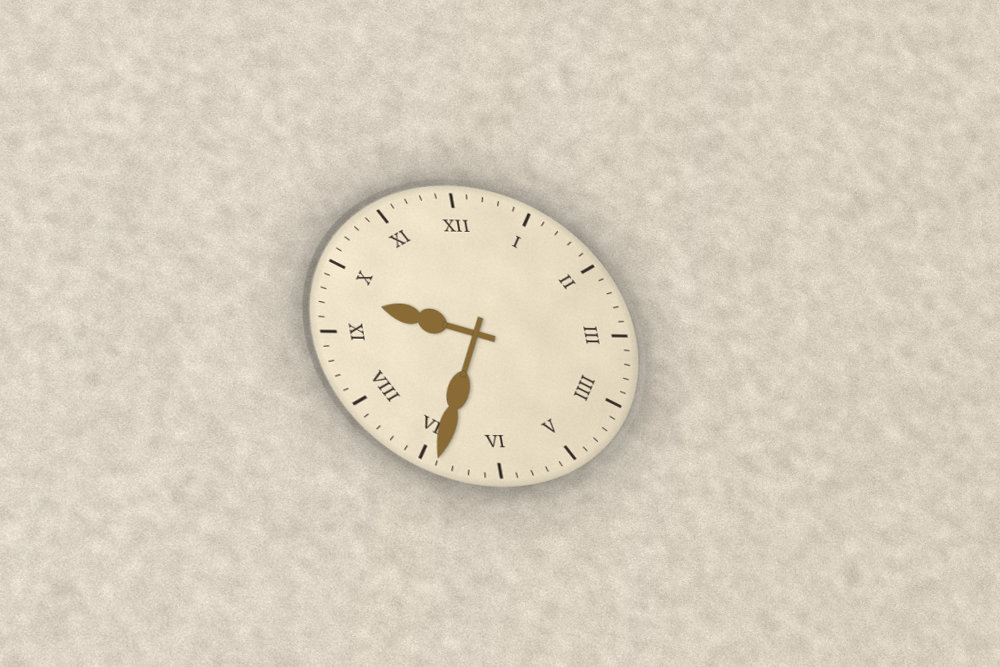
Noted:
9:34
